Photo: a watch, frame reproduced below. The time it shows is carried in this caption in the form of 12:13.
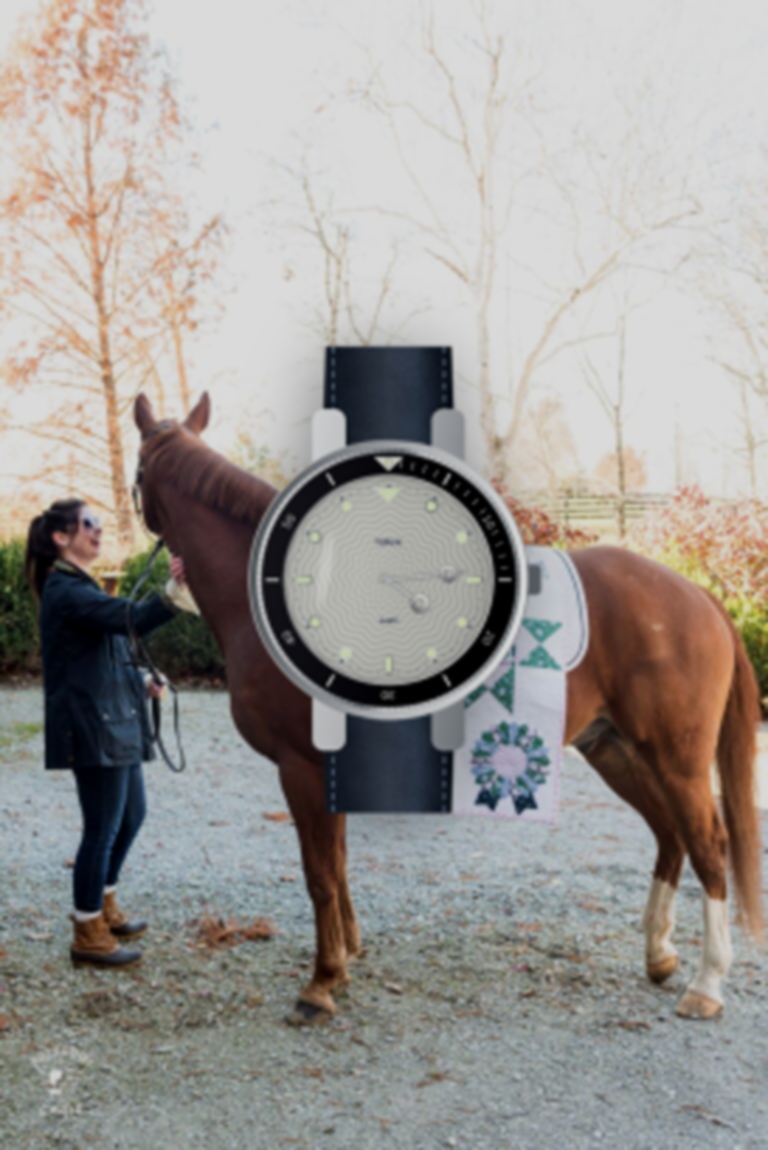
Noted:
4:14
